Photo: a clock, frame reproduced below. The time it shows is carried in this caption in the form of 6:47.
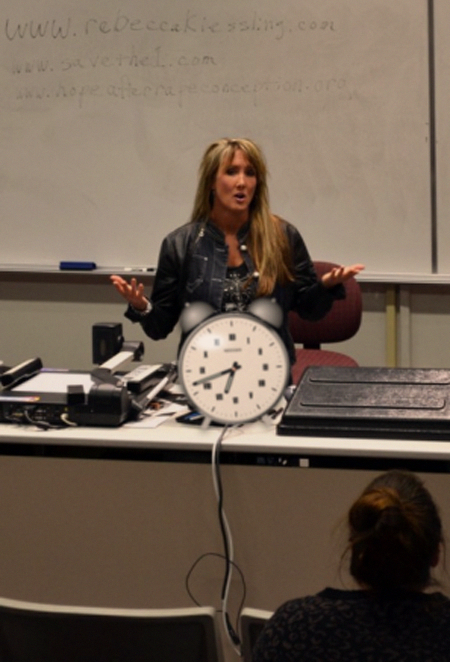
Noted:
6:42
